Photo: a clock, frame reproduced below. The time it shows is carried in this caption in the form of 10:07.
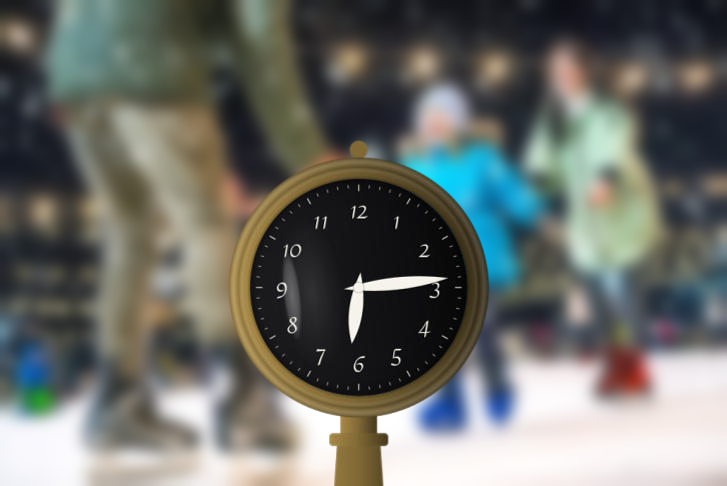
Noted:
6:14
